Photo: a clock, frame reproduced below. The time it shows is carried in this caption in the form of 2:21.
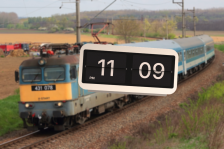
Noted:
11:09
